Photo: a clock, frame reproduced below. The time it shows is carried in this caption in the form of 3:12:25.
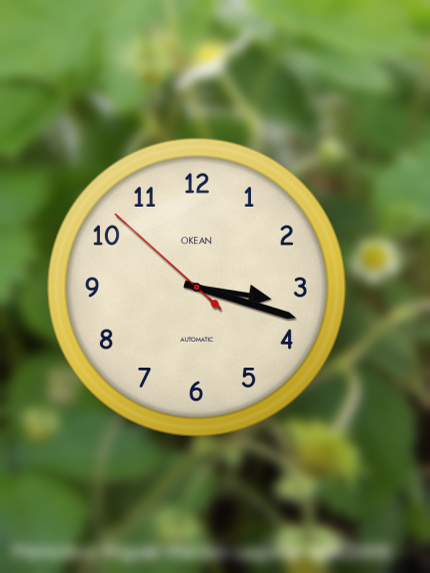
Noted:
3:17:52
